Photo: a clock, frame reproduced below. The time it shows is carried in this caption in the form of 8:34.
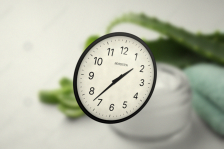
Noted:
1:37
